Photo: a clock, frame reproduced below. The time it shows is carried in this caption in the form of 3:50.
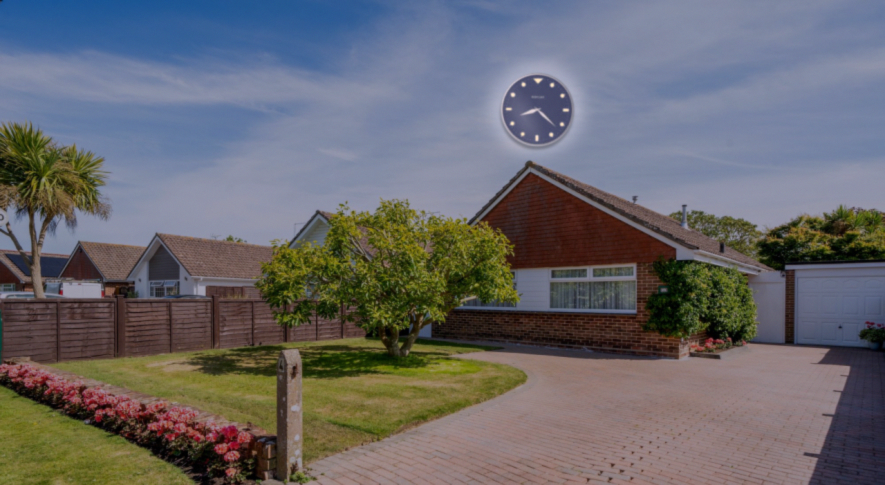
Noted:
8:22
